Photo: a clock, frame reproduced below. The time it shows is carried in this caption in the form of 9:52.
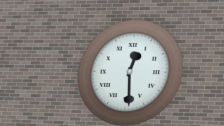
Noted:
12:29
